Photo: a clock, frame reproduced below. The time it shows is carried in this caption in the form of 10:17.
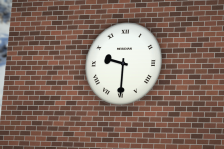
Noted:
9:30
